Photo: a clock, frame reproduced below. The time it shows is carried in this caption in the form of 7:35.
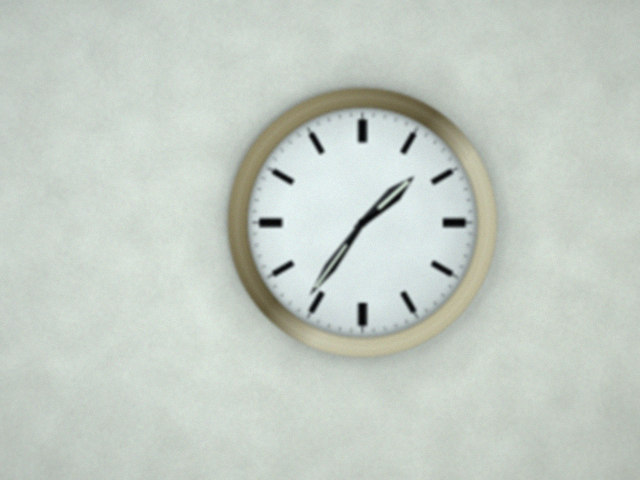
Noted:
1:36
